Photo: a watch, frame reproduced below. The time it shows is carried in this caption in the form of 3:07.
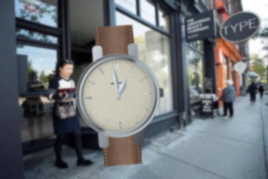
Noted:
12:59
